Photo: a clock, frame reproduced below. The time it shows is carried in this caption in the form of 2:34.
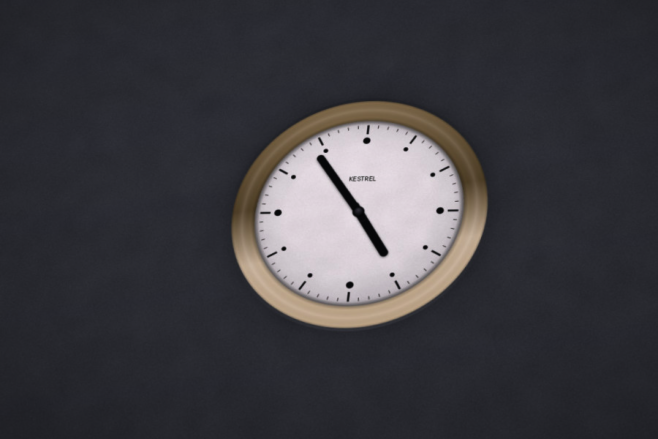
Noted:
4:54
